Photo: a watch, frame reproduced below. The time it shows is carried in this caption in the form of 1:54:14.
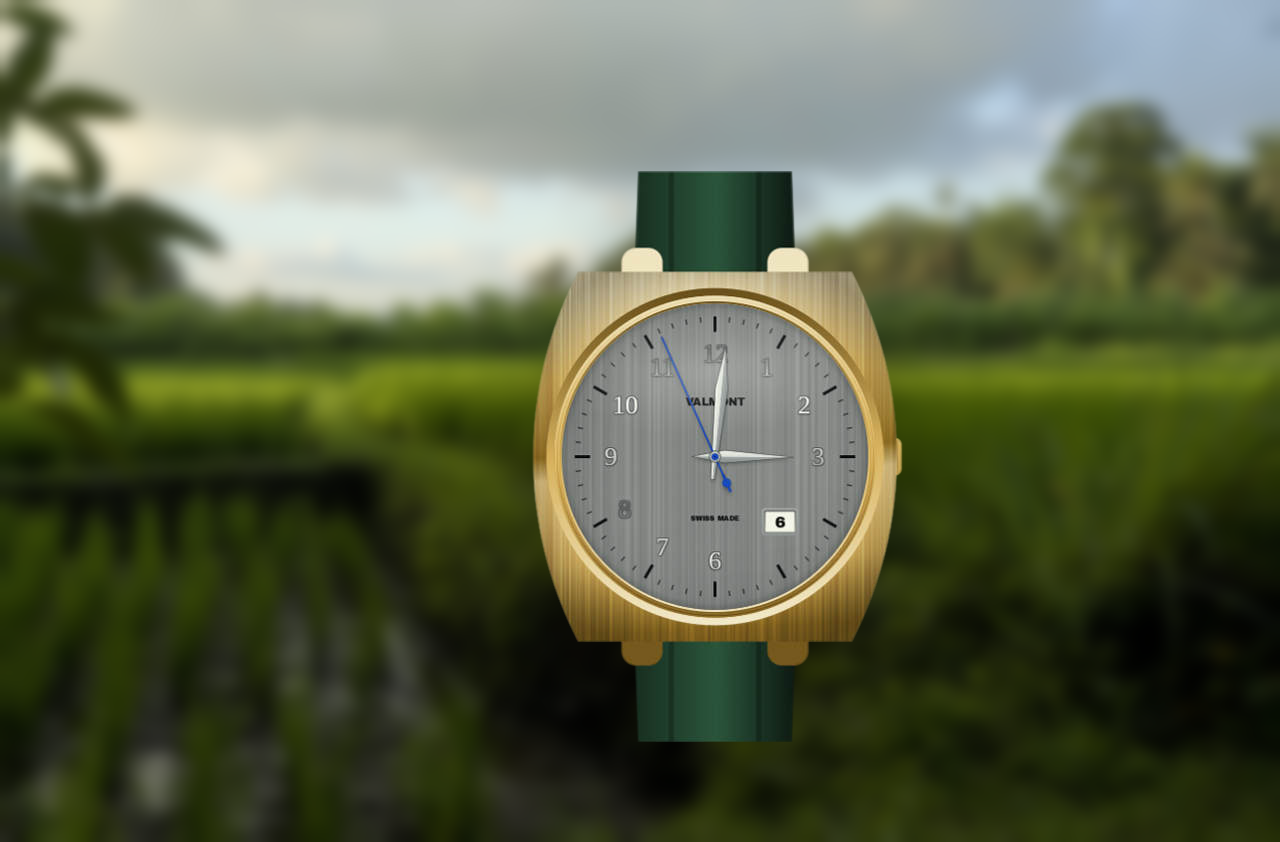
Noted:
3:00:56
